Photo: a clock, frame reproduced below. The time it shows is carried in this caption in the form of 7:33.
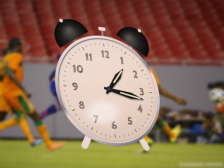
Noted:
1:17
